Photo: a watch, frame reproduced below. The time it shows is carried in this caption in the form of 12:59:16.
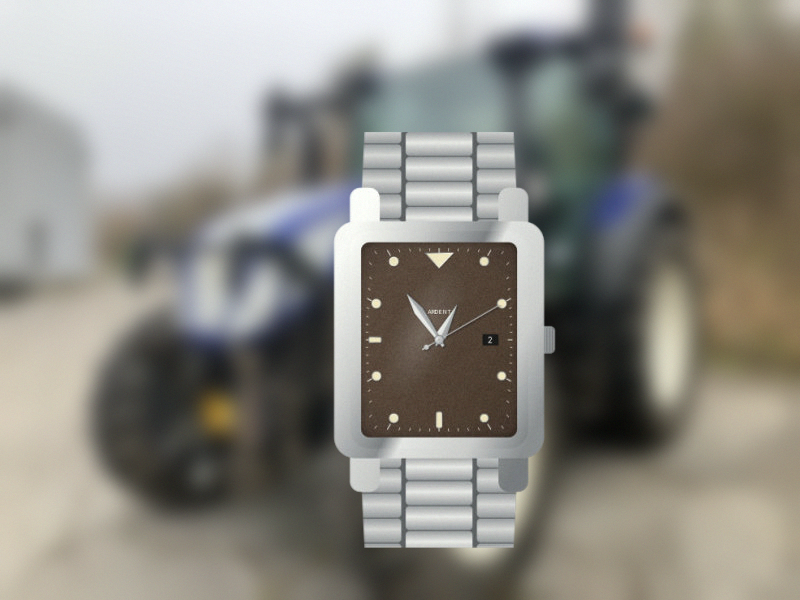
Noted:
12:54:10
